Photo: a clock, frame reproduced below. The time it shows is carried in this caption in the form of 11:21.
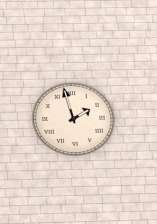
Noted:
1:58
